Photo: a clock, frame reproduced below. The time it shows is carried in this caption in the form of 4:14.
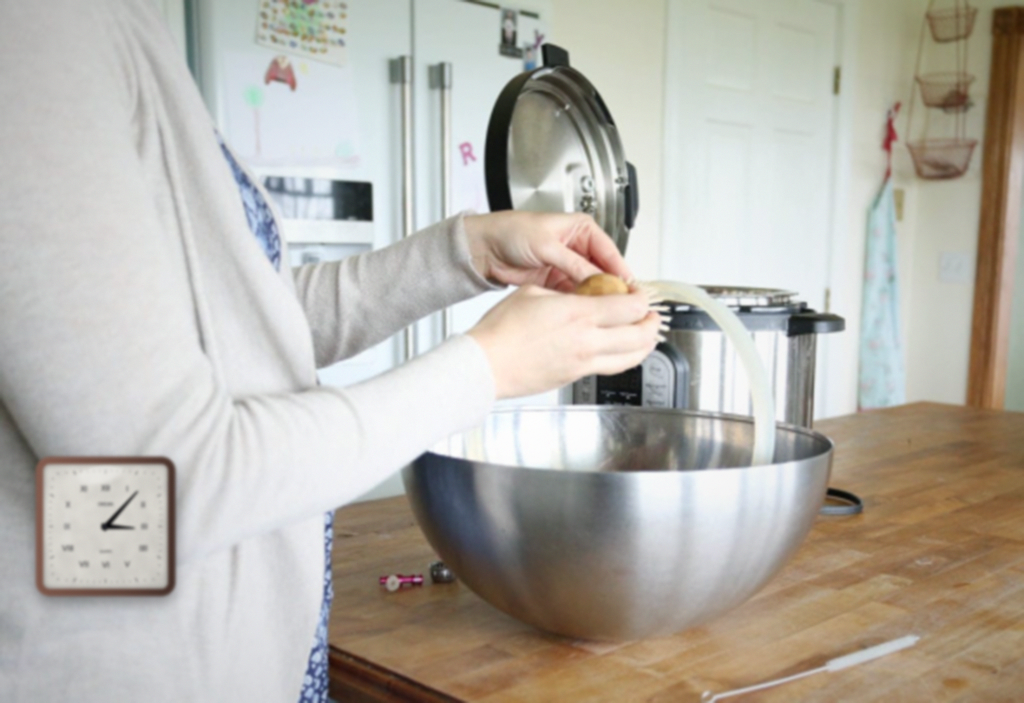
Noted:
3:07
